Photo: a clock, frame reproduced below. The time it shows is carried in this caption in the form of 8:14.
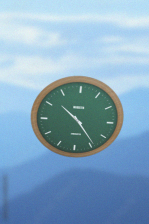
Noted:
10:24
